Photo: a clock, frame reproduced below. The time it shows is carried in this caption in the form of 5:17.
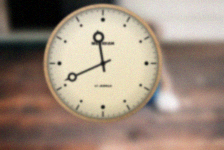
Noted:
11:41
